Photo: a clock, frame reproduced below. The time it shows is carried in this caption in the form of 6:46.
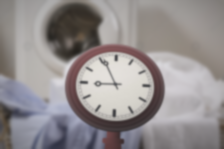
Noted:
8:56
